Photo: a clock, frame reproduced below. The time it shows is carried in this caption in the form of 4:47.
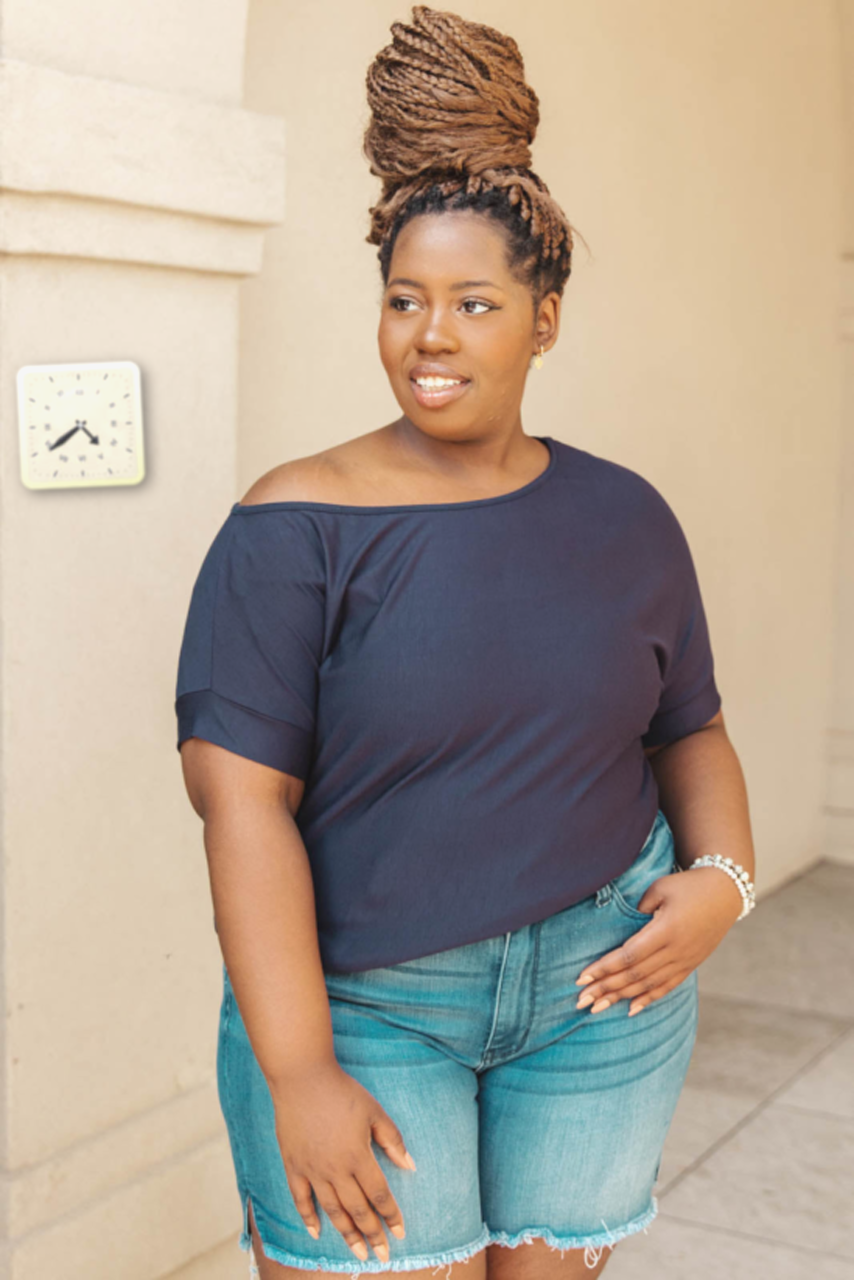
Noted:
4:39
